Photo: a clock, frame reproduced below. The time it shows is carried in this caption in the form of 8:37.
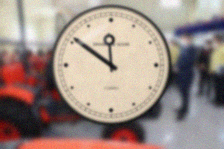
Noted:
11:51
